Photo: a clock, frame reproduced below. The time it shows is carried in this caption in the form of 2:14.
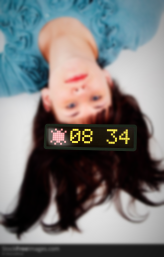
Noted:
8:34
